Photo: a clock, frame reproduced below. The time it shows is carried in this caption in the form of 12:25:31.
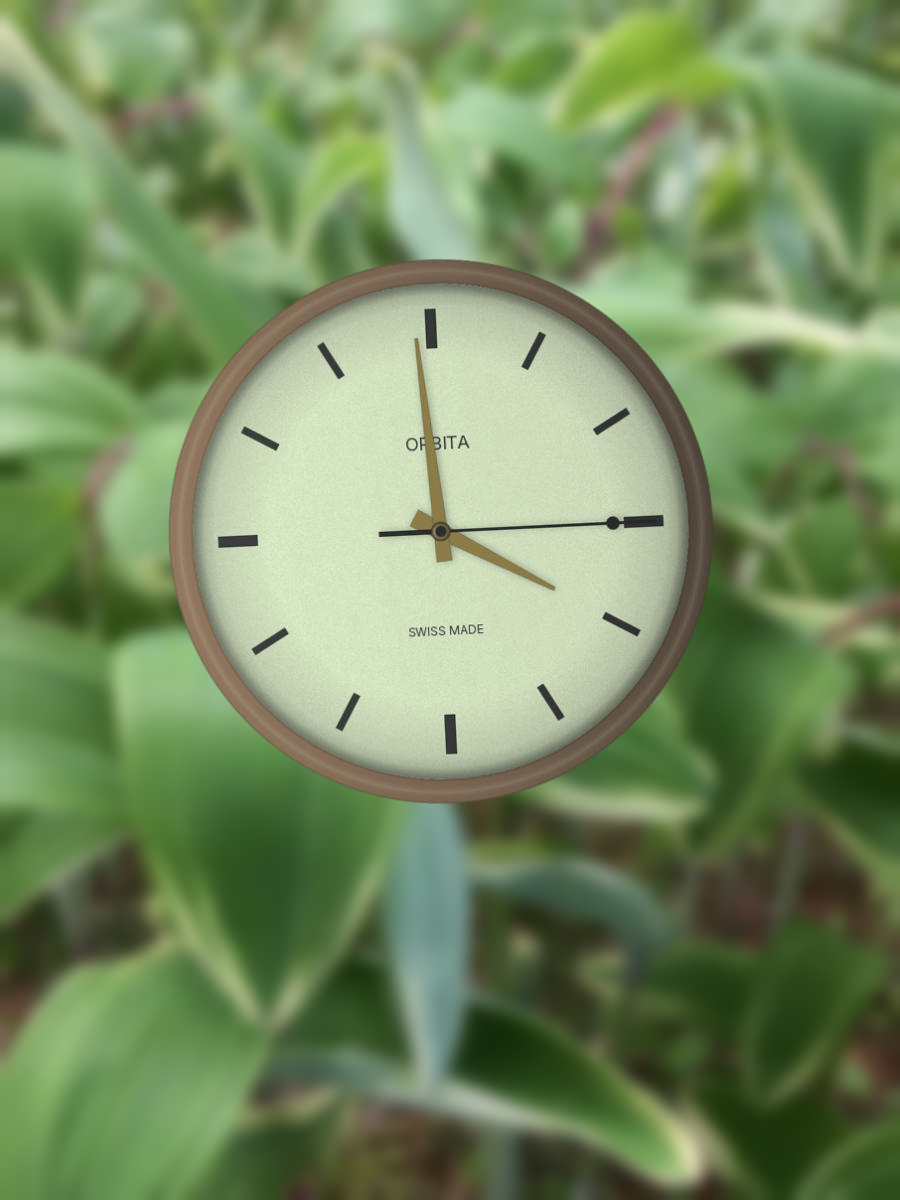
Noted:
3:59:15
